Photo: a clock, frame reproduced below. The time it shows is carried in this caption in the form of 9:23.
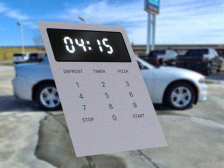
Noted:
4:15
